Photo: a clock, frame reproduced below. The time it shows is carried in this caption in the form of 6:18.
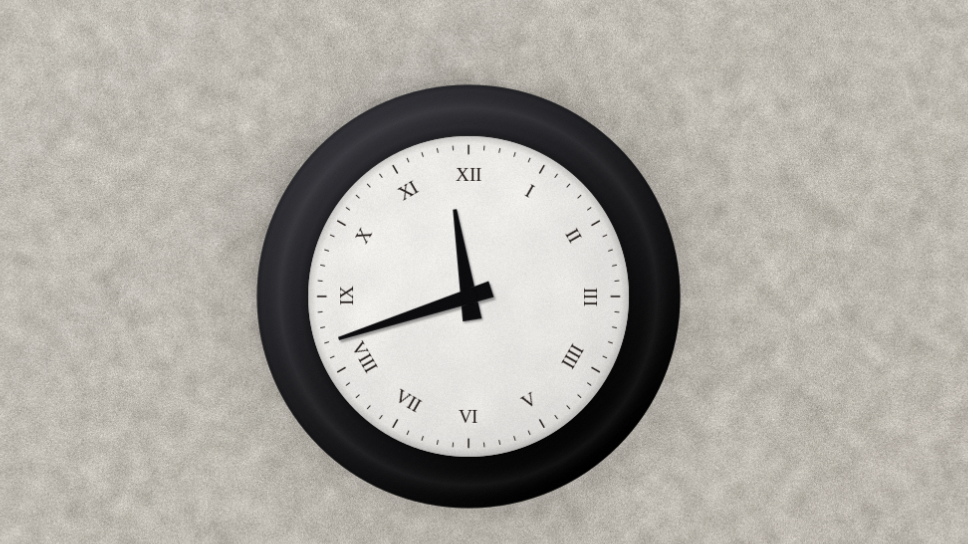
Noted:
11:42
